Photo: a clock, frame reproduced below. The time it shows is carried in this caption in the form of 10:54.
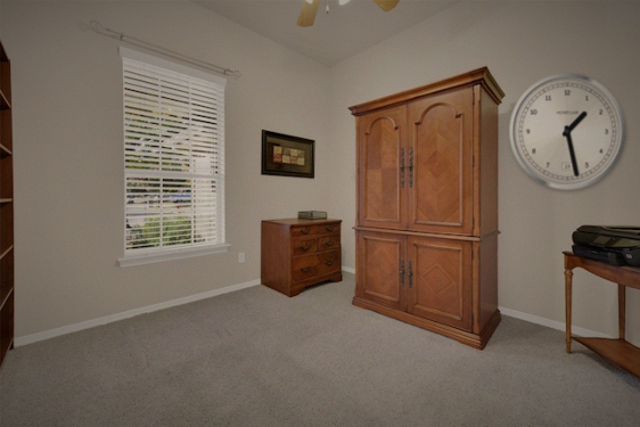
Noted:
1:28
